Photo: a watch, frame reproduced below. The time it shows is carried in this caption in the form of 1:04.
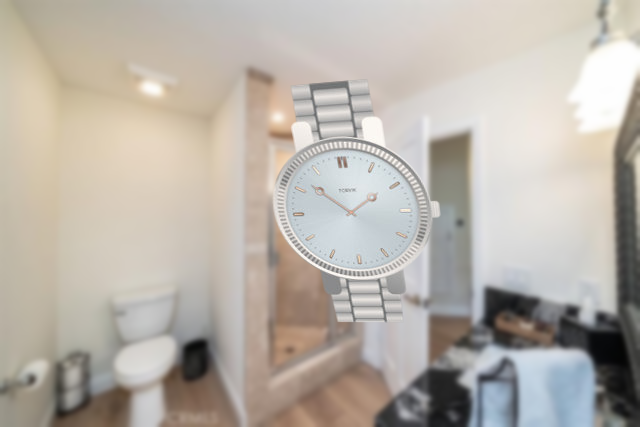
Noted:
1:52
